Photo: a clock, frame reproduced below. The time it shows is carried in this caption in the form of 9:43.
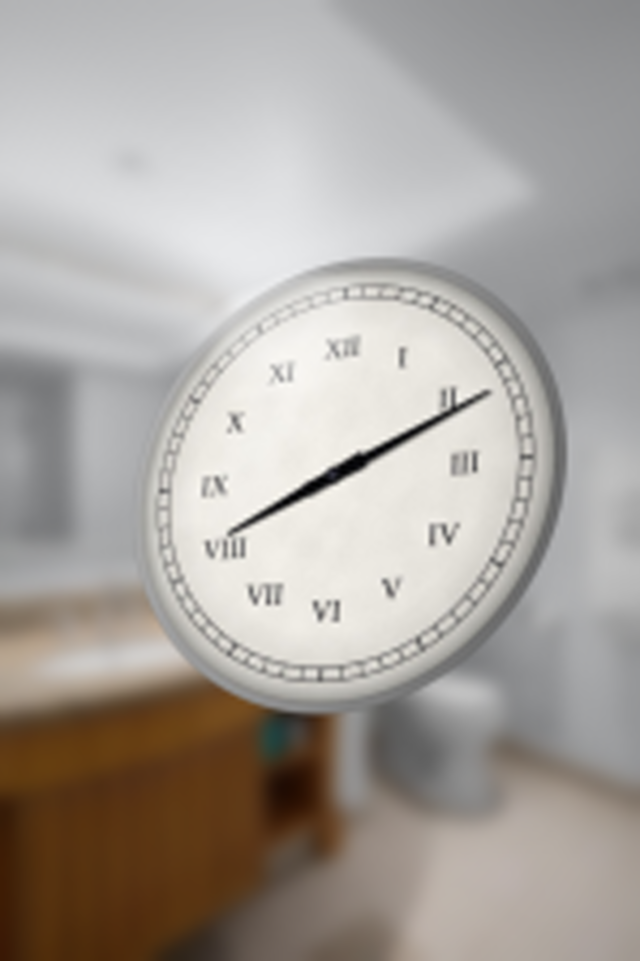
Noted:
8:11
